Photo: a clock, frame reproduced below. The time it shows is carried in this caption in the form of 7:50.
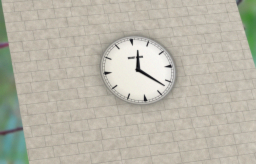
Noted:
12:22
